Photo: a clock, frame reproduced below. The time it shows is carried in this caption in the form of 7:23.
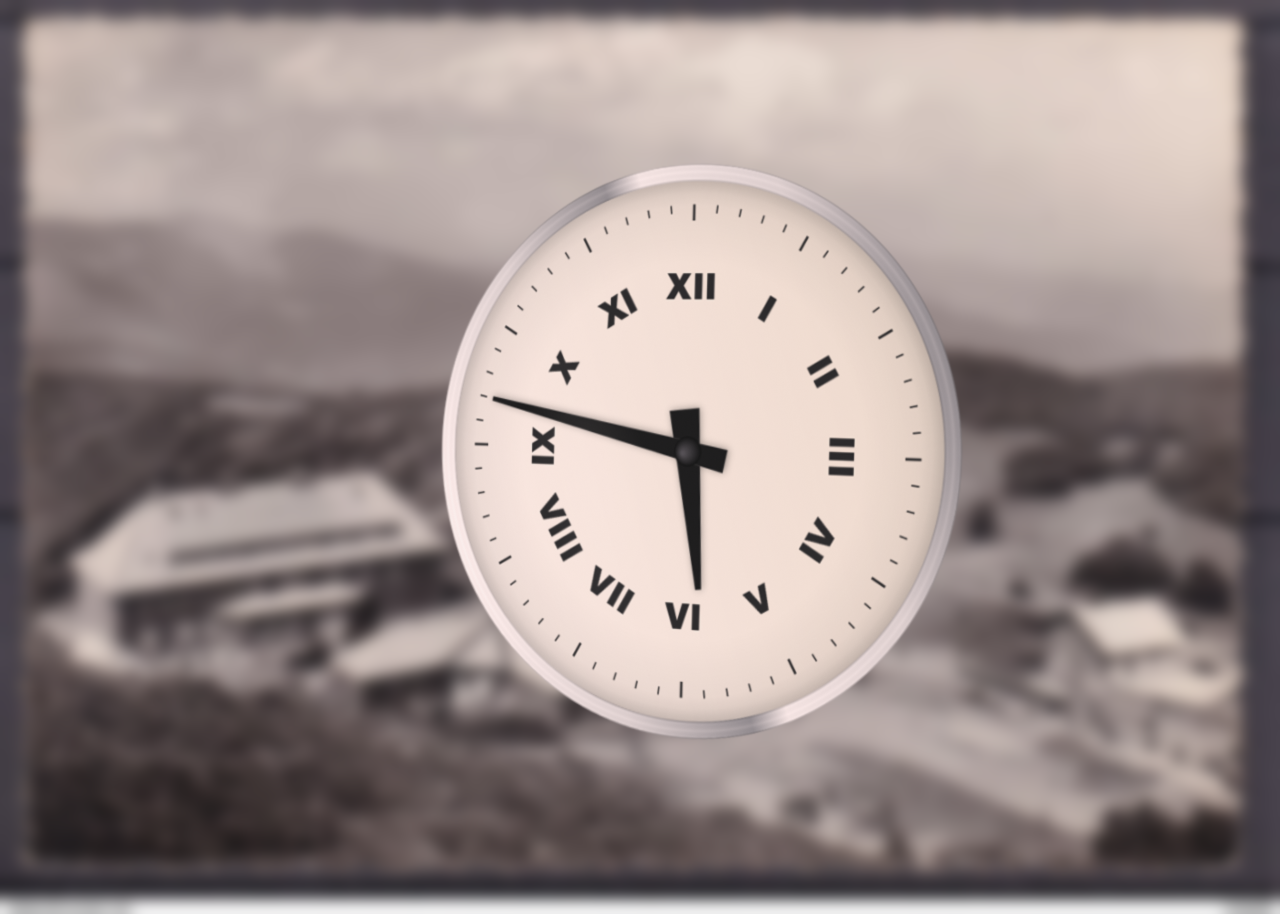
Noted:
5:47
